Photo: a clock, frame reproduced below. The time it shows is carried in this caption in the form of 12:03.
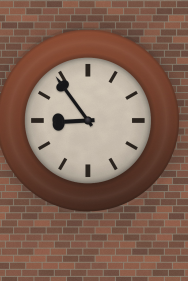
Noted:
8:54
